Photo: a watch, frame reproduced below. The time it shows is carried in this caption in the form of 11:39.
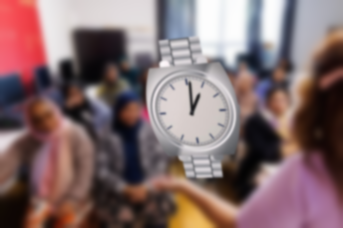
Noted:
1:01
